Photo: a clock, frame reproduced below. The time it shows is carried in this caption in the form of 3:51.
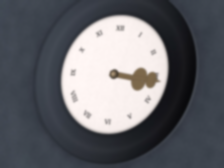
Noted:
3:16
